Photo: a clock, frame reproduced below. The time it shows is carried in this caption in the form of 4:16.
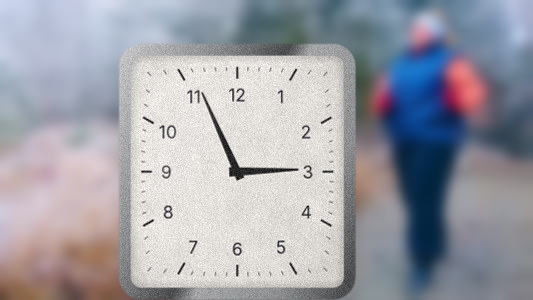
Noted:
2:56
